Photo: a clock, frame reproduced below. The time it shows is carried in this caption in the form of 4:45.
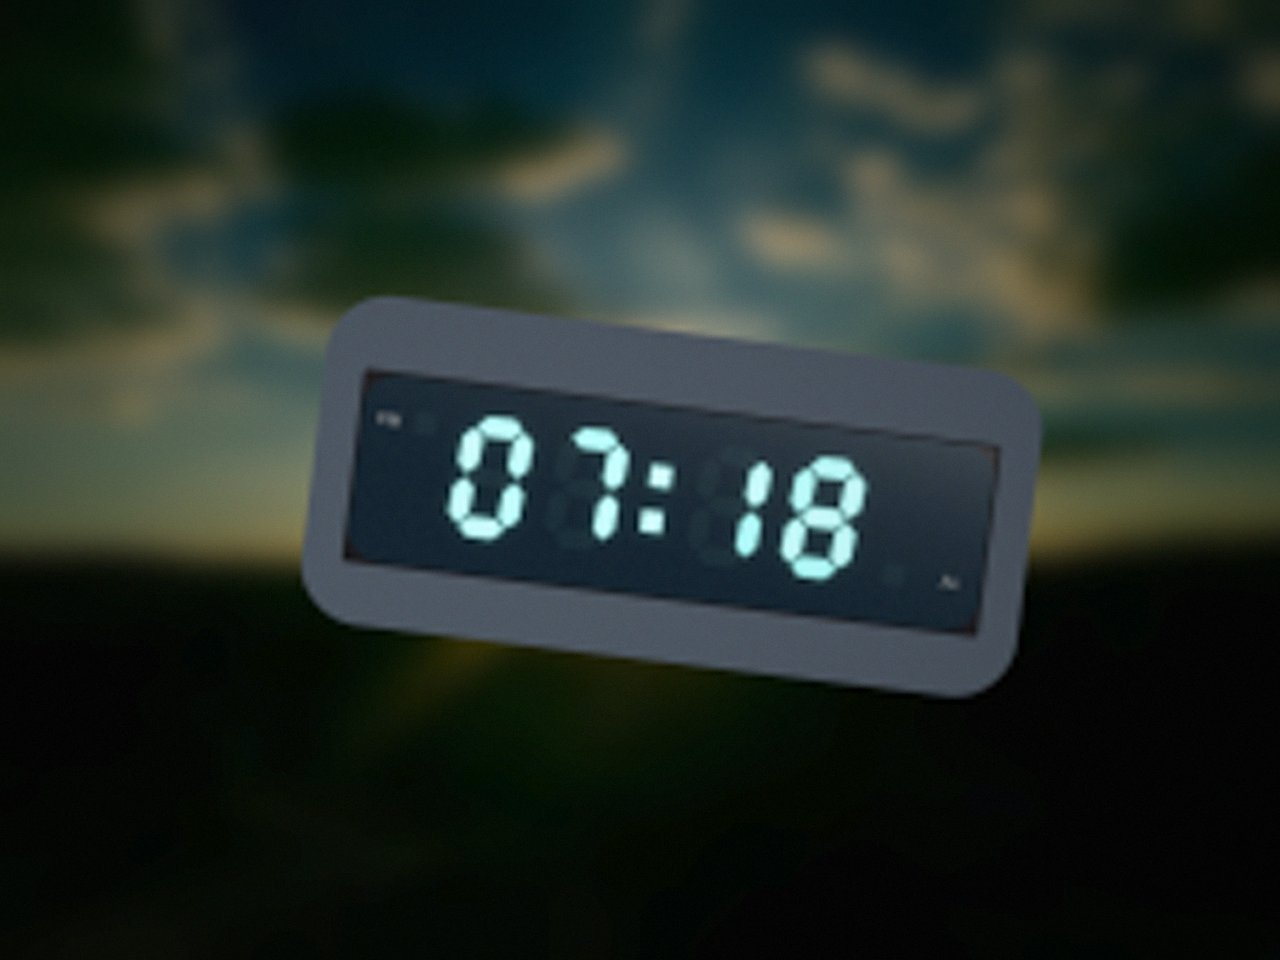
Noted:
7:18
